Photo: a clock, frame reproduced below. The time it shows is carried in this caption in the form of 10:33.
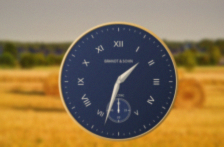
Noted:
1:33
